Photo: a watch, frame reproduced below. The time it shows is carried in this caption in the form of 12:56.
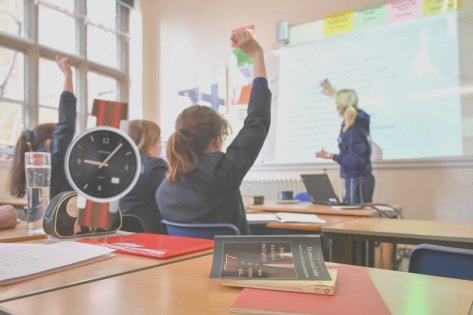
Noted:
9:06
